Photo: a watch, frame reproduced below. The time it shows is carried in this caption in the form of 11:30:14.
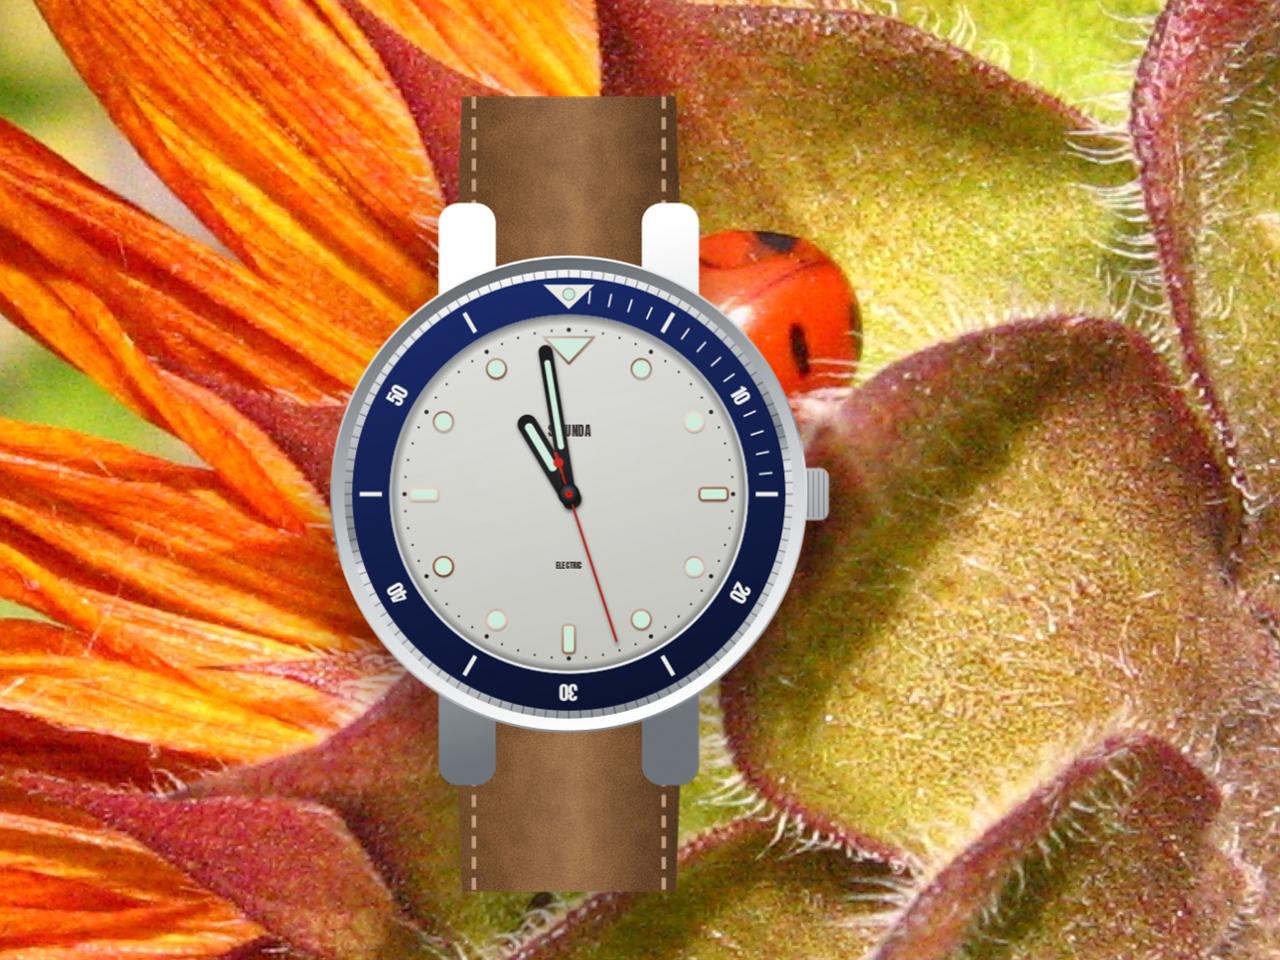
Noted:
10:58:27
